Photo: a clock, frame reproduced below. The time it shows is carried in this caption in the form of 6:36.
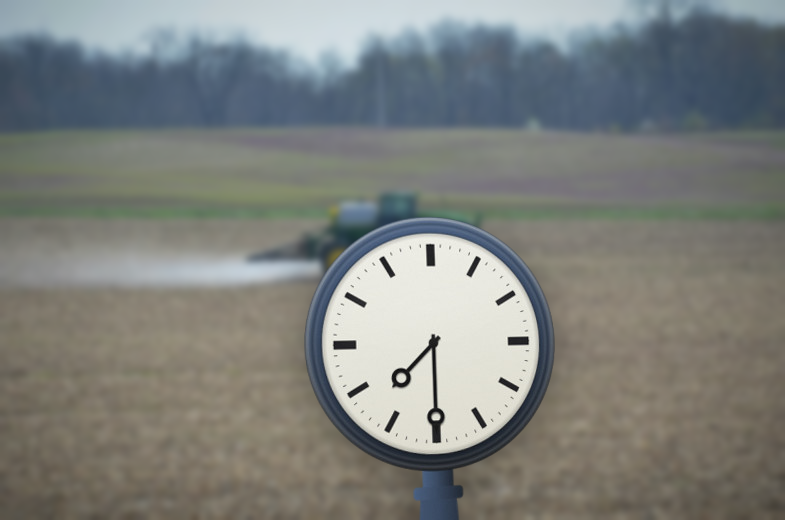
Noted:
7:30
